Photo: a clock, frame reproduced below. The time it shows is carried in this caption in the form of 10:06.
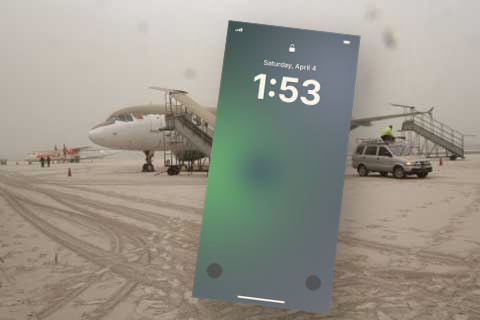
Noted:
1:53
